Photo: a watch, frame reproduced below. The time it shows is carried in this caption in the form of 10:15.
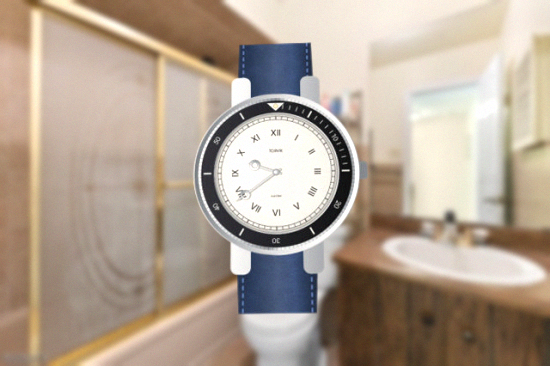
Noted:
9:39
